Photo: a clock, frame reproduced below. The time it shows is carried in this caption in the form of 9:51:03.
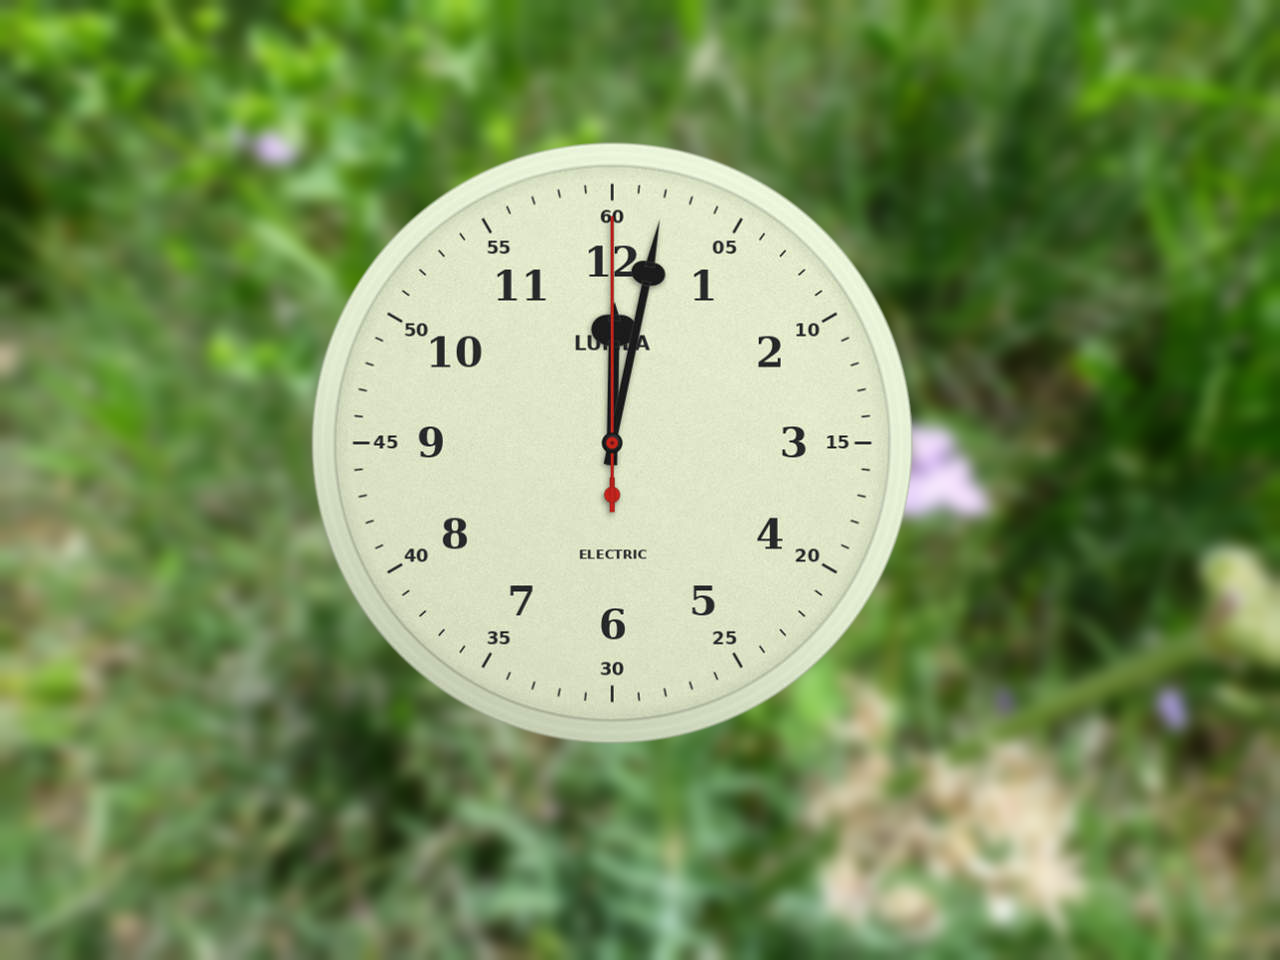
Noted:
12:02:00
